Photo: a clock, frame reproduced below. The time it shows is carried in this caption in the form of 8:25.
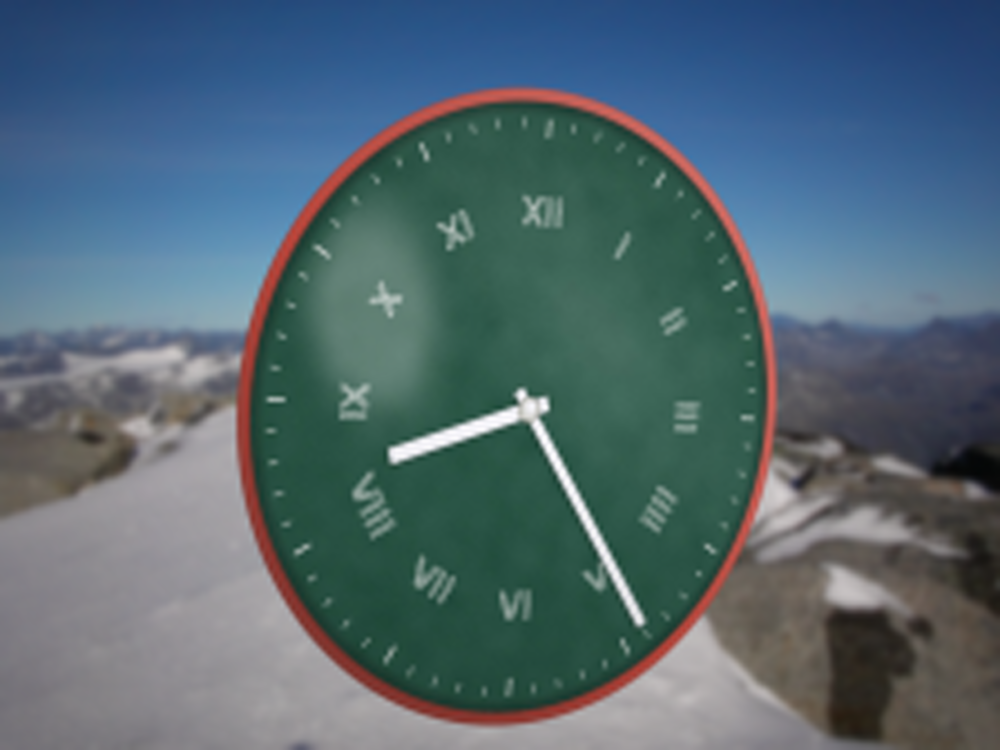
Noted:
8:24
